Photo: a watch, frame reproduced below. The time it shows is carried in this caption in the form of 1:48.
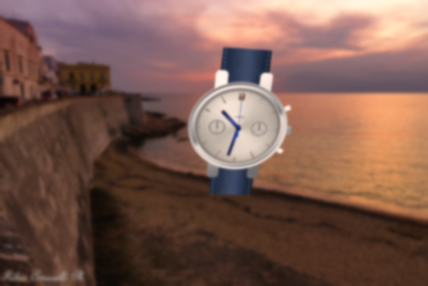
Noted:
10:32
